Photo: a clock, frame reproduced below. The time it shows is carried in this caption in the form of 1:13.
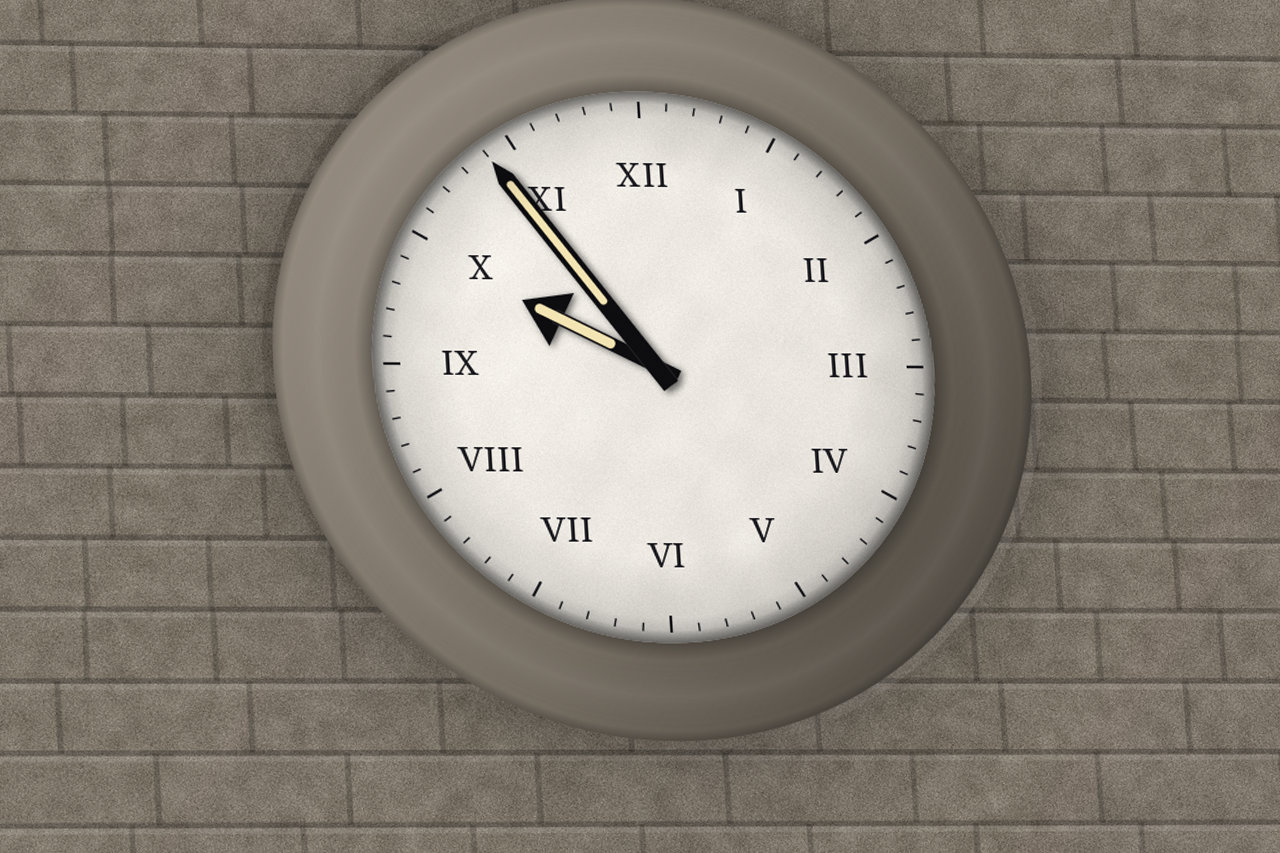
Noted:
9:54
